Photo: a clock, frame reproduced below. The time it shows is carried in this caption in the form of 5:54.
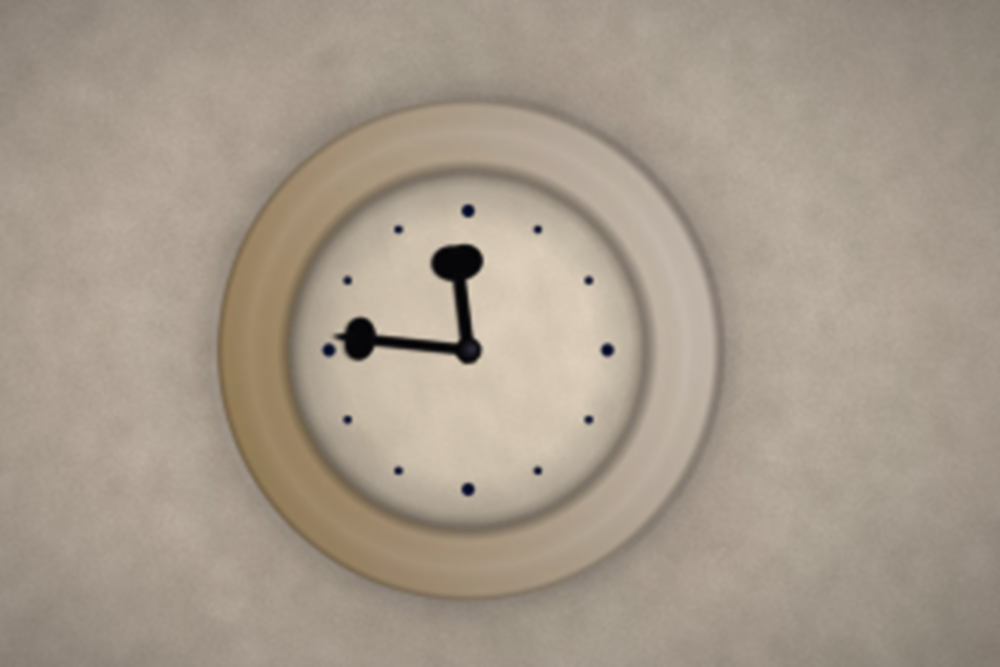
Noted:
11:46
